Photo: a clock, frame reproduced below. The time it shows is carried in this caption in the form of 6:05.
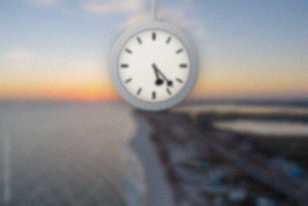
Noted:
5:23
